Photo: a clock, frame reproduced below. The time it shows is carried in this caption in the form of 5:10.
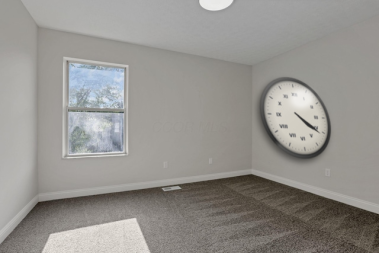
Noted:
4:21
